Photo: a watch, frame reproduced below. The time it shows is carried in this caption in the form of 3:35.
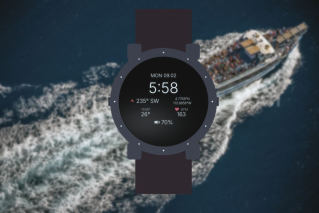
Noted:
5:58
